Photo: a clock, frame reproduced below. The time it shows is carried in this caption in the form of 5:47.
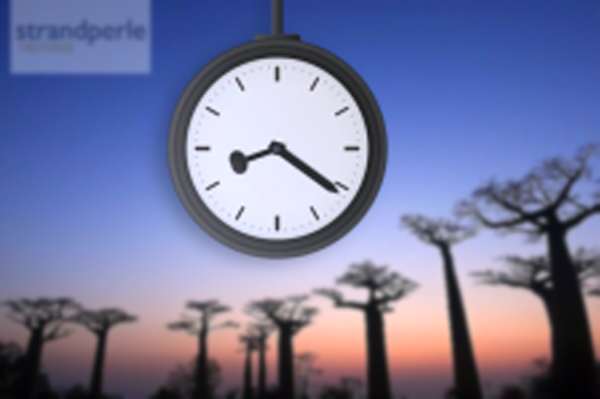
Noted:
8:21
